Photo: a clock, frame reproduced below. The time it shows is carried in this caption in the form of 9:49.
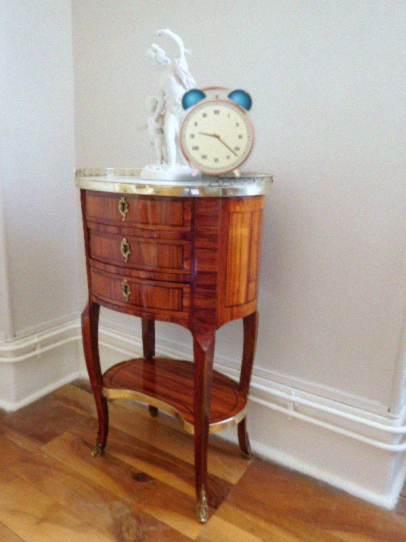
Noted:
9:22
